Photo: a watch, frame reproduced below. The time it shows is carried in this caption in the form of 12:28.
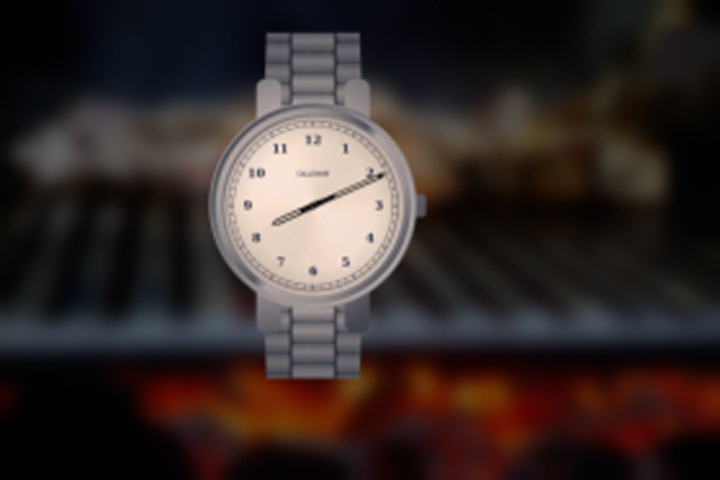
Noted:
8:11
